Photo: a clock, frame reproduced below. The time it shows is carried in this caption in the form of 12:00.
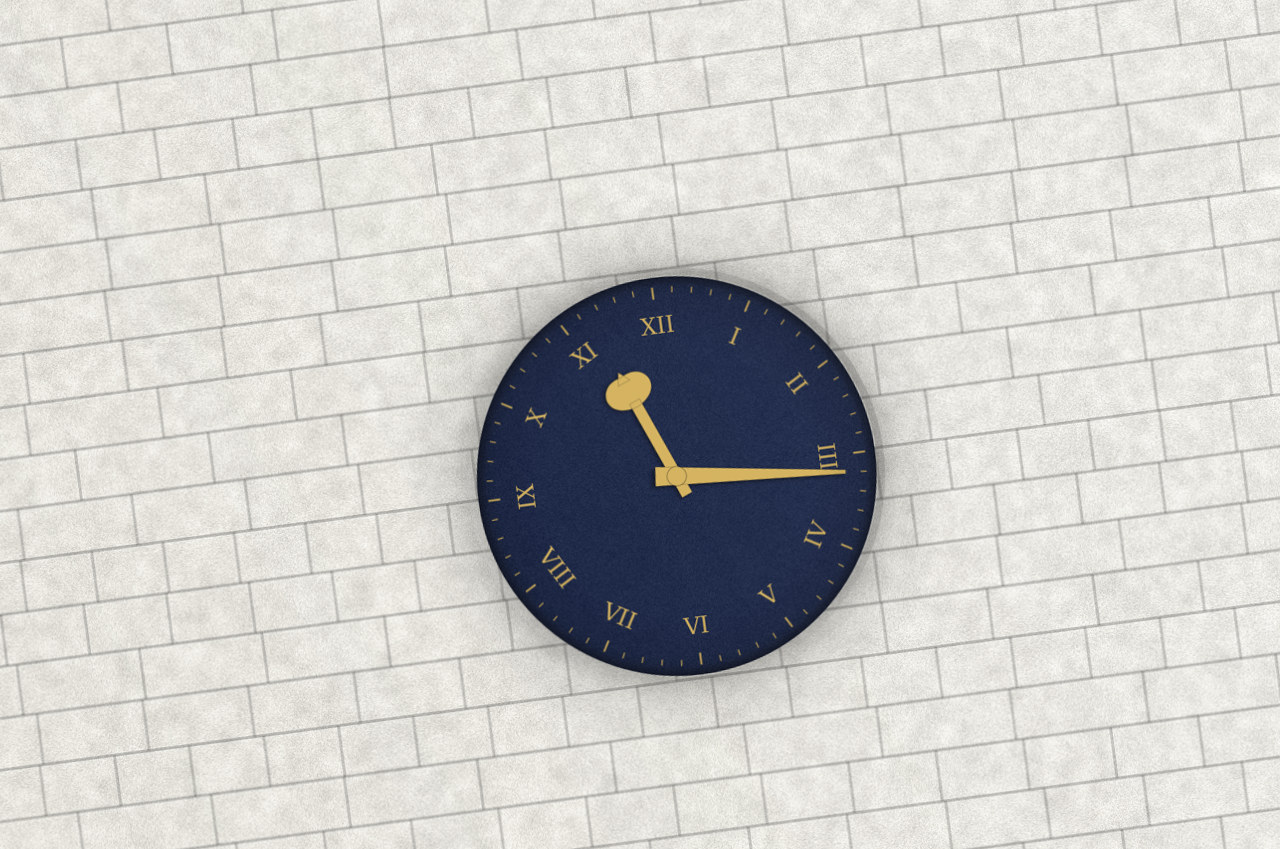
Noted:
11:16
